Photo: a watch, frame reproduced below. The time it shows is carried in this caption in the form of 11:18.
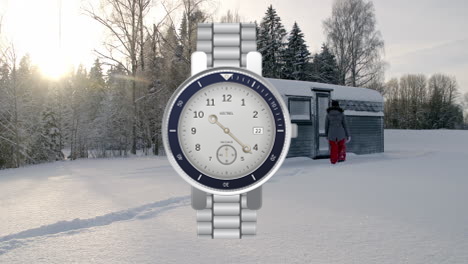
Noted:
10:22
